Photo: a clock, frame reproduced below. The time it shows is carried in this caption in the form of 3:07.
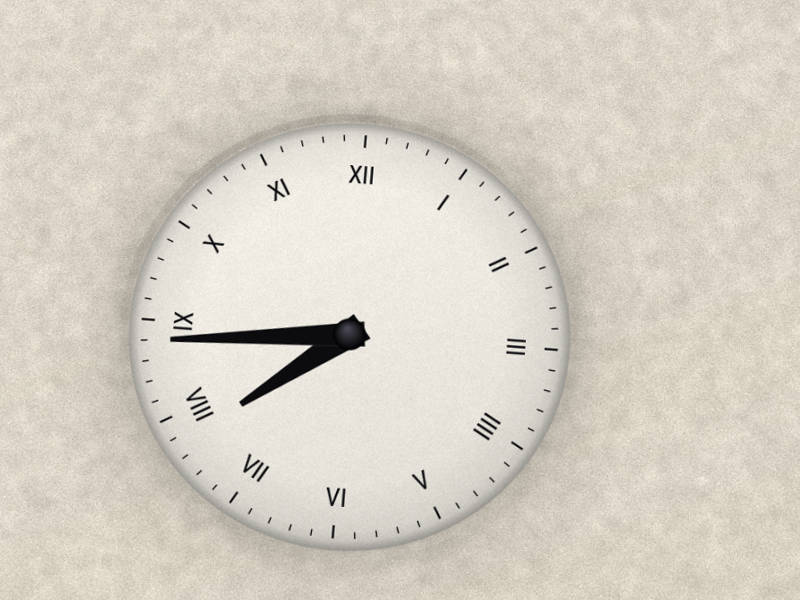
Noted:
7:44
